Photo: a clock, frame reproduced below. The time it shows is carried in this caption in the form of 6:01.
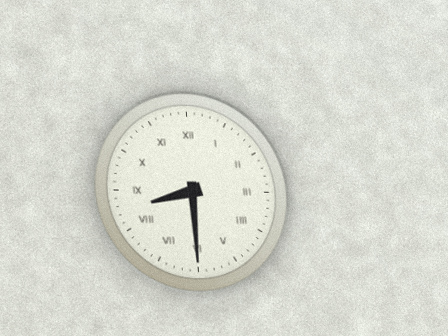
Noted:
8:30
